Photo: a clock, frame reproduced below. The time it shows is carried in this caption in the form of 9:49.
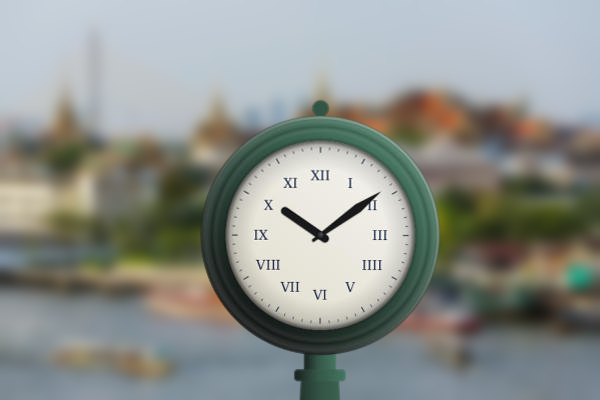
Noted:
10:09
